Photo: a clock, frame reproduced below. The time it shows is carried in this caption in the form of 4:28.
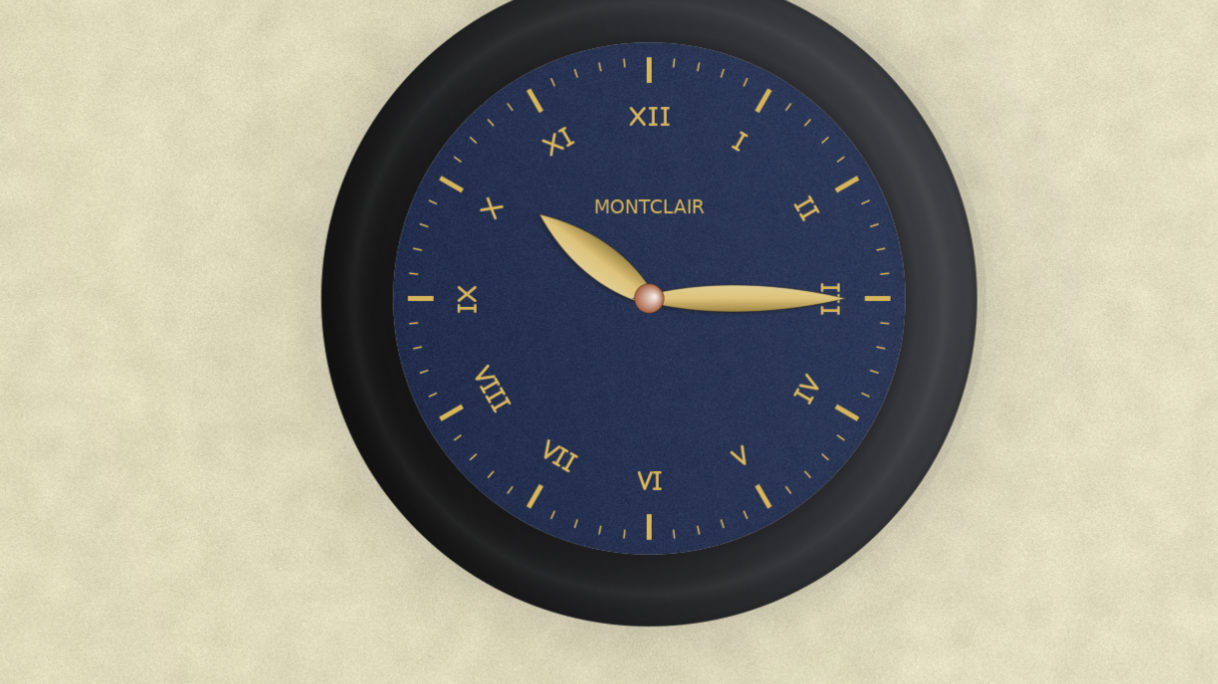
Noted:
10:15
